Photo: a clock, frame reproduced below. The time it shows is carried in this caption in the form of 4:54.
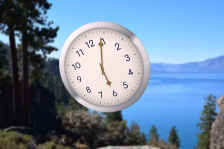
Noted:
6:04
